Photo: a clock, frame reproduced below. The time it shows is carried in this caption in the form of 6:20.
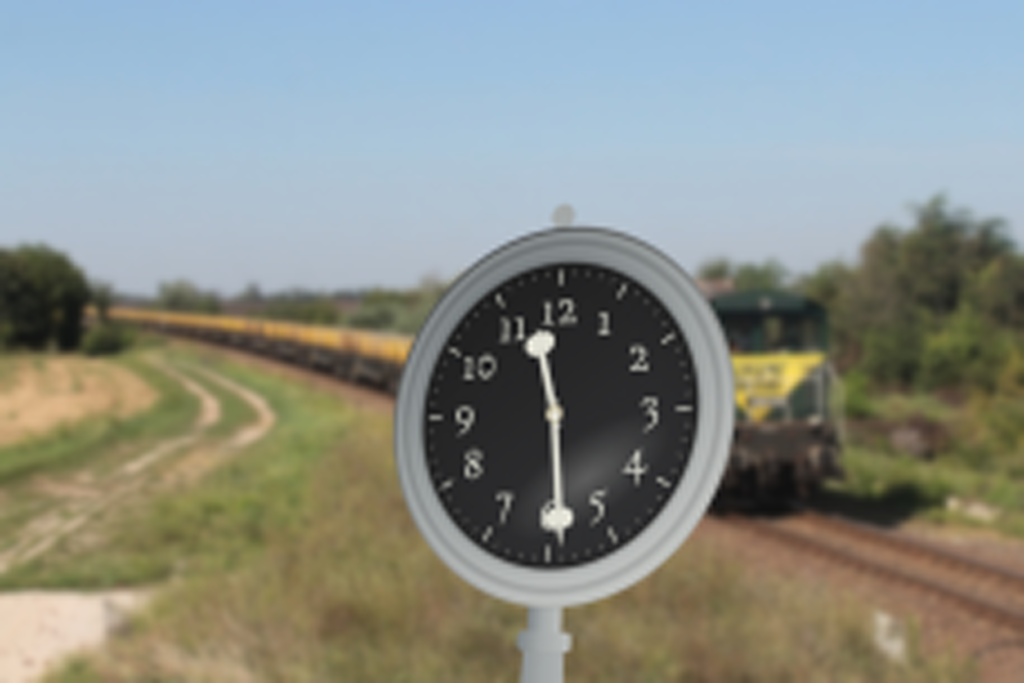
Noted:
11:29
